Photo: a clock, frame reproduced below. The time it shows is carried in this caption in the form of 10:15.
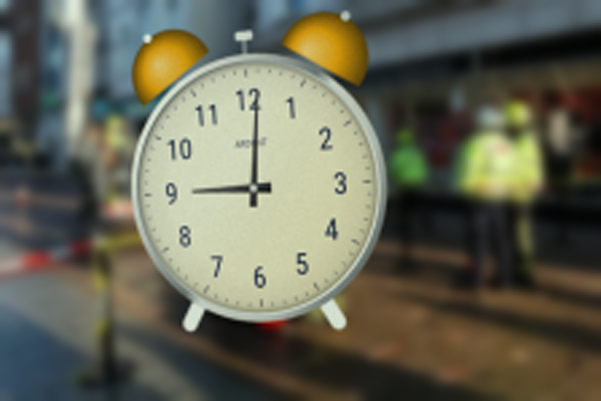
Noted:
9:01
